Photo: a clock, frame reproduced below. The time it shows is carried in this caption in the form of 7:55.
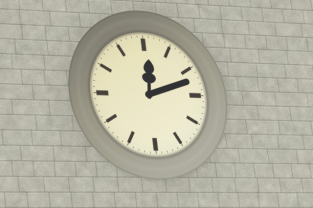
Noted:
12:12
